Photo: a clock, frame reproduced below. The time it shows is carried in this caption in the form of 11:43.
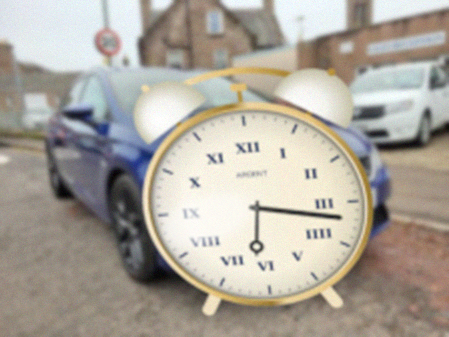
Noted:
6:17
